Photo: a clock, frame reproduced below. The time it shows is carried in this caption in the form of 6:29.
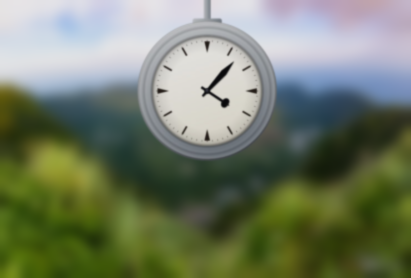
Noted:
4:07
